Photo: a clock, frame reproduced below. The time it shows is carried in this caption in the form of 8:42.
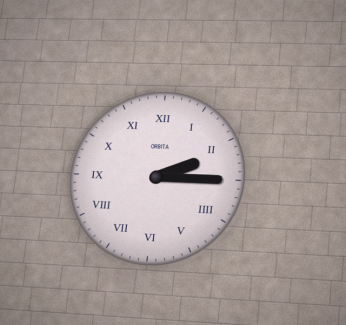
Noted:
2:15
